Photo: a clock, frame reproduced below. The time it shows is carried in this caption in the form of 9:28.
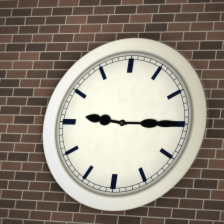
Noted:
9:15
